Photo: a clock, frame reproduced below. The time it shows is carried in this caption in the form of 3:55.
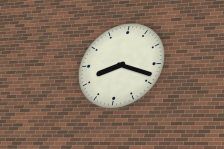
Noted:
8:18
